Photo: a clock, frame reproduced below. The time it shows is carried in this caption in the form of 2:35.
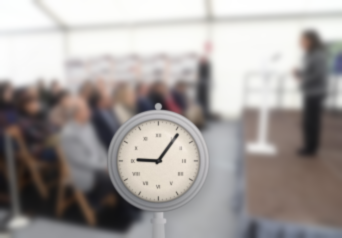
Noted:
9:06
